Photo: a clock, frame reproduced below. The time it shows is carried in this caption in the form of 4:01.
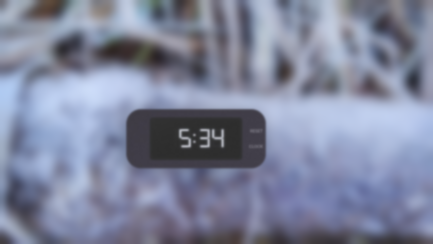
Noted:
5:34
